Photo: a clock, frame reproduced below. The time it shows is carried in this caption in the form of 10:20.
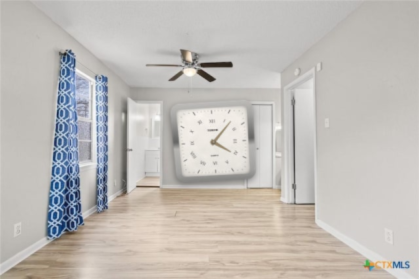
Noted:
4:07
